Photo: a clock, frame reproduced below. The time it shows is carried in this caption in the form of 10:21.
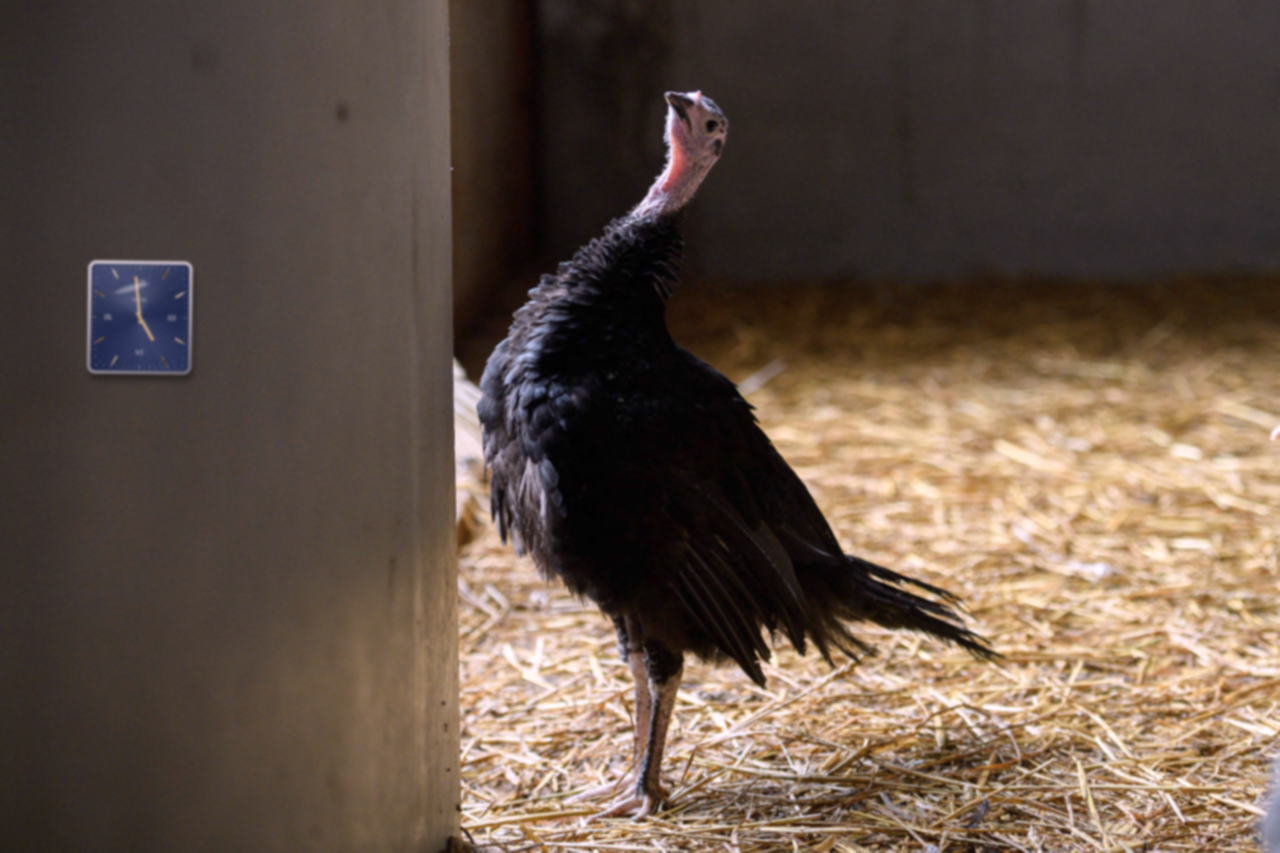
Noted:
4:59
